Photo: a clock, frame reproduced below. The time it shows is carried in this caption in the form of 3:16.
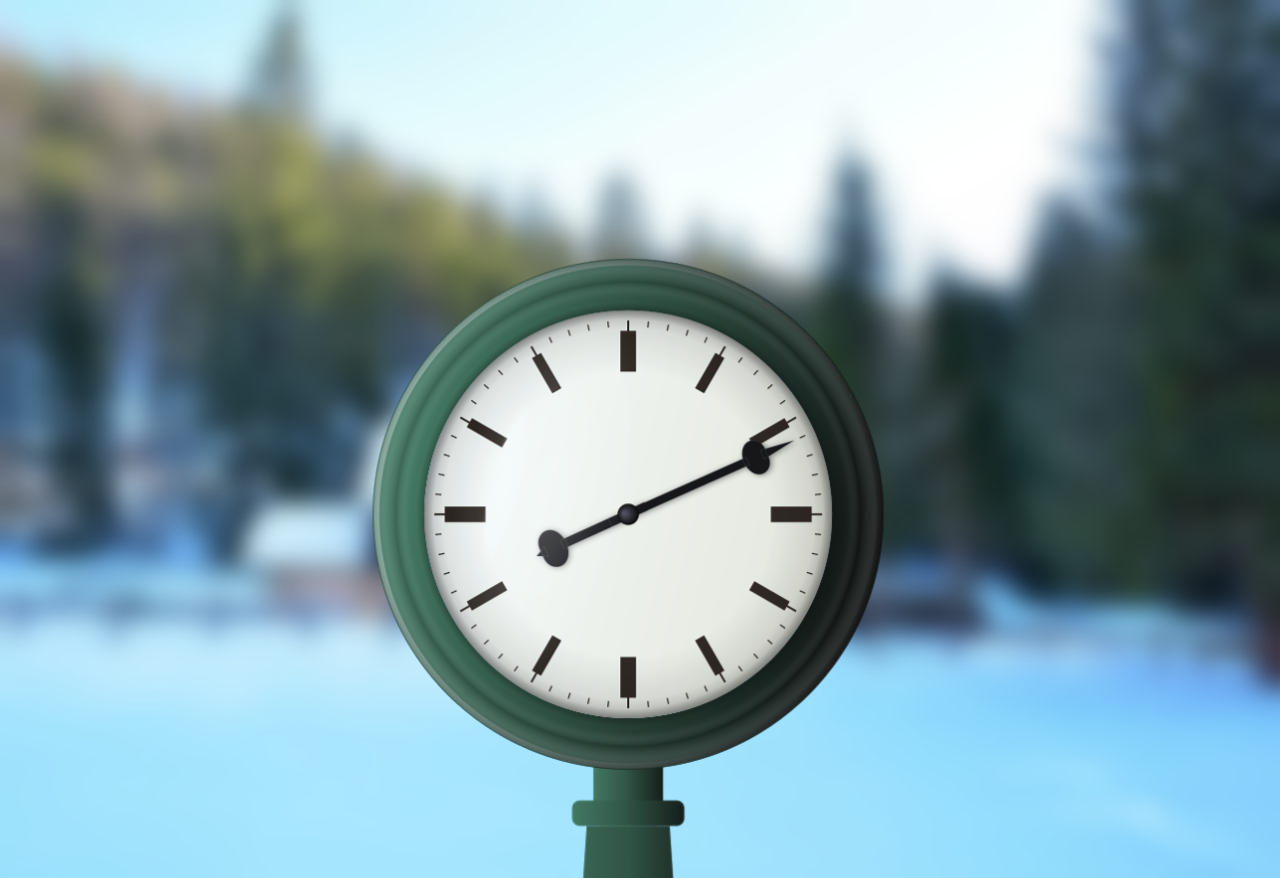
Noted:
8:11
